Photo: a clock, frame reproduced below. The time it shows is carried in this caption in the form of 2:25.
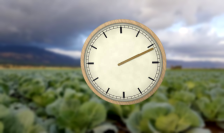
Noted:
2:11
